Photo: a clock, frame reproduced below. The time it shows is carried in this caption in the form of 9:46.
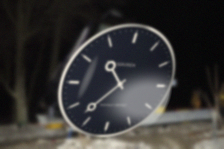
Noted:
10:37
